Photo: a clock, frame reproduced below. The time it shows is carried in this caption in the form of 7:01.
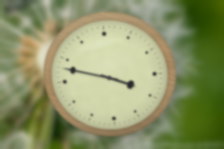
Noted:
3:48
